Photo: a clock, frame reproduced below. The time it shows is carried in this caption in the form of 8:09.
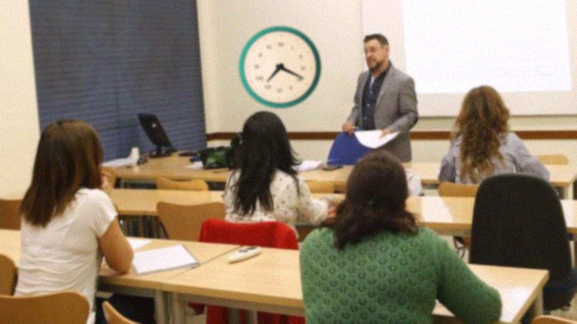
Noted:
7:19
